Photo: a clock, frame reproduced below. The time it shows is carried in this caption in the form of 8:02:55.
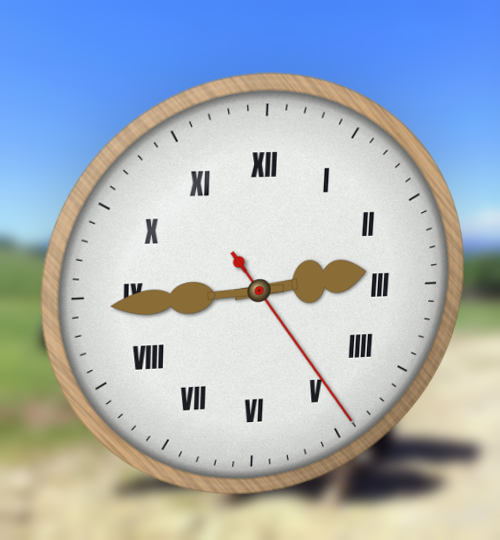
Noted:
2:44:24
